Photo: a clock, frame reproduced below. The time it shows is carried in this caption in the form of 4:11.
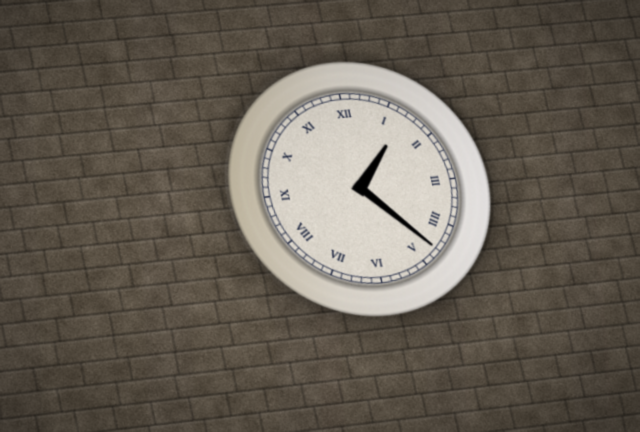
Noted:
1:23
